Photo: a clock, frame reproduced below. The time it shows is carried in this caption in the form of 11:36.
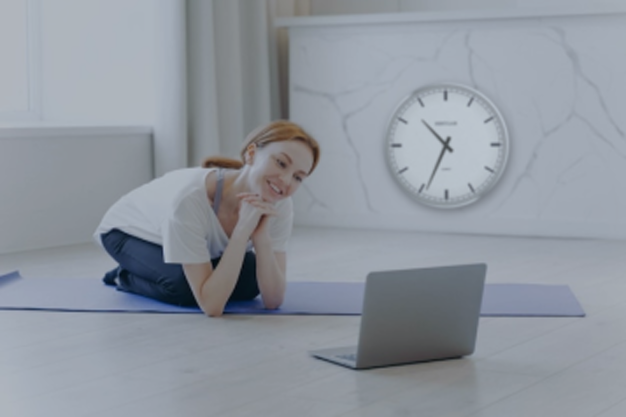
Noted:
10:34
